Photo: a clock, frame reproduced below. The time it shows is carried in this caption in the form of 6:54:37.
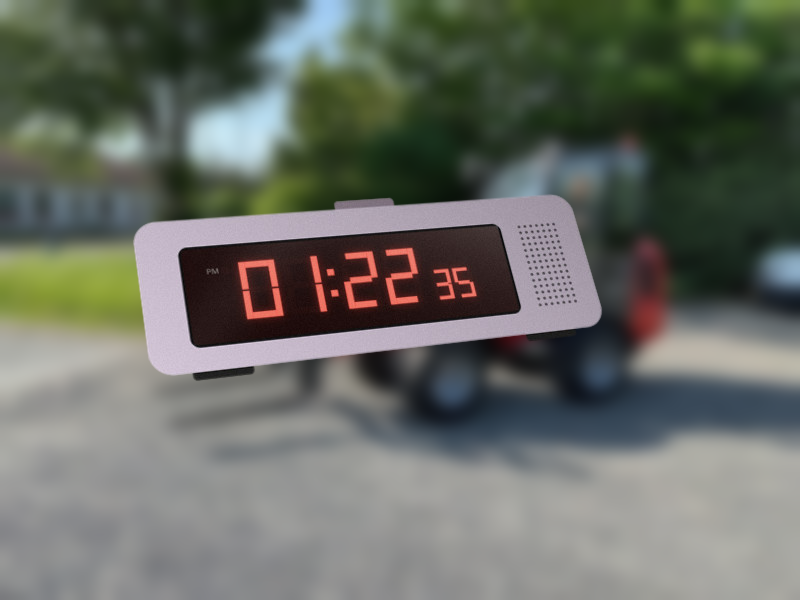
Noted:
1:22:35
